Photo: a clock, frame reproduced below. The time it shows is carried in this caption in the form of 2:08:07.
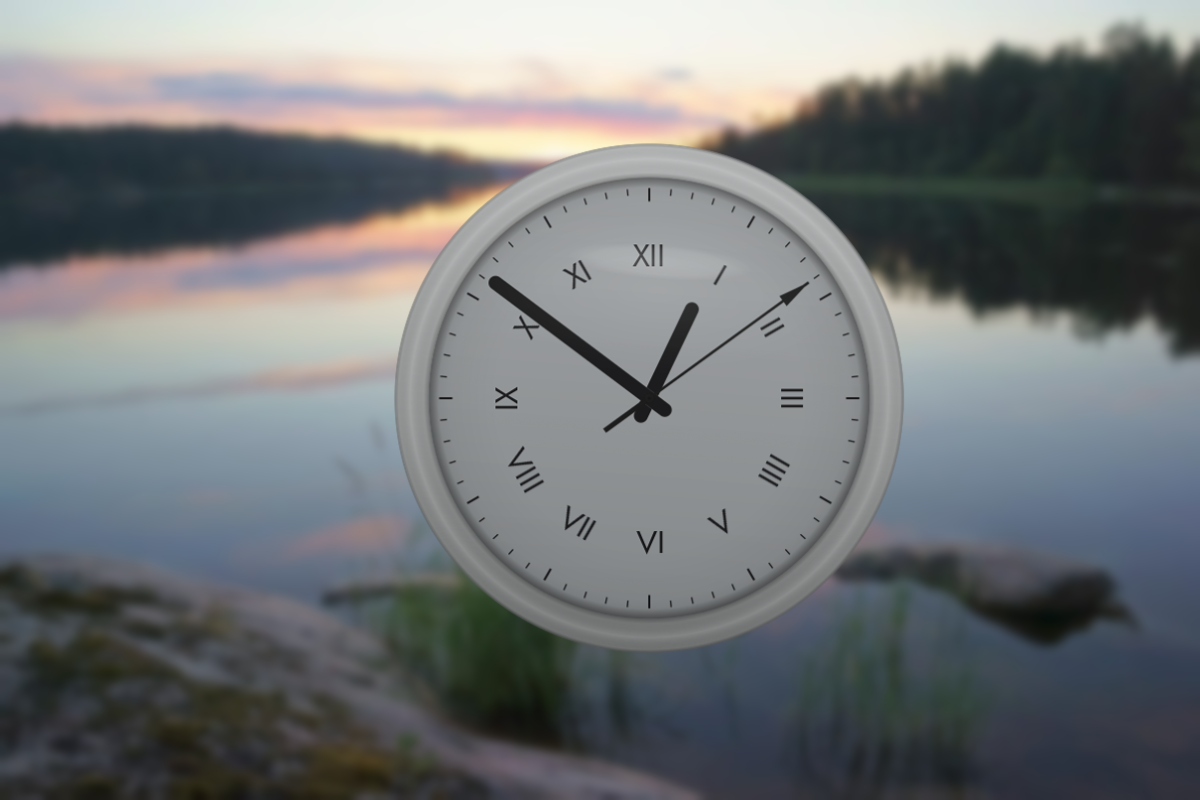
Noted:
12:51:09
